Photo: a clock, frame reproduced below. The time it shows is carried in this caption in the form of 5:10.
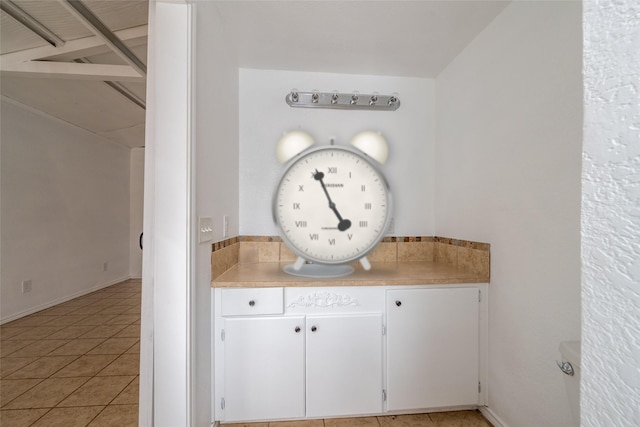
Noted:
4:56
